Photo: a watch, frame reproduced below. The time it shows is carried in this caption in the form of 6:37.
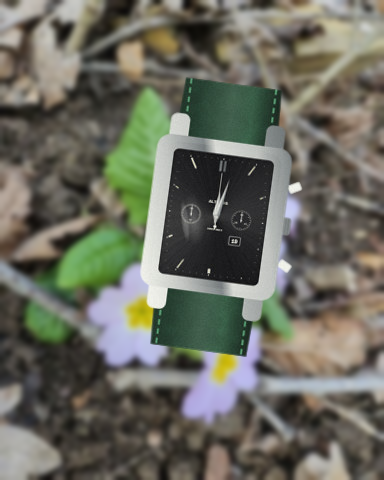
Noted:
12:02
